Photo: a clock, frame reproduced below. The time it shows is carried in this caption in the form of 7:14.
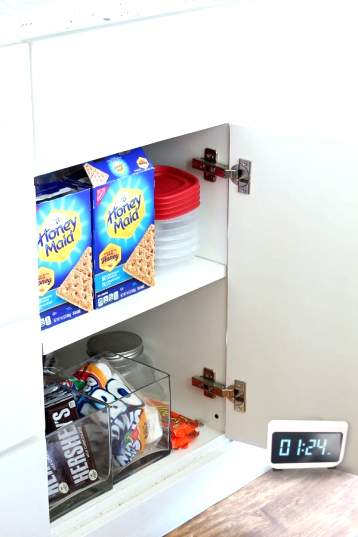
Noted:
1:24
